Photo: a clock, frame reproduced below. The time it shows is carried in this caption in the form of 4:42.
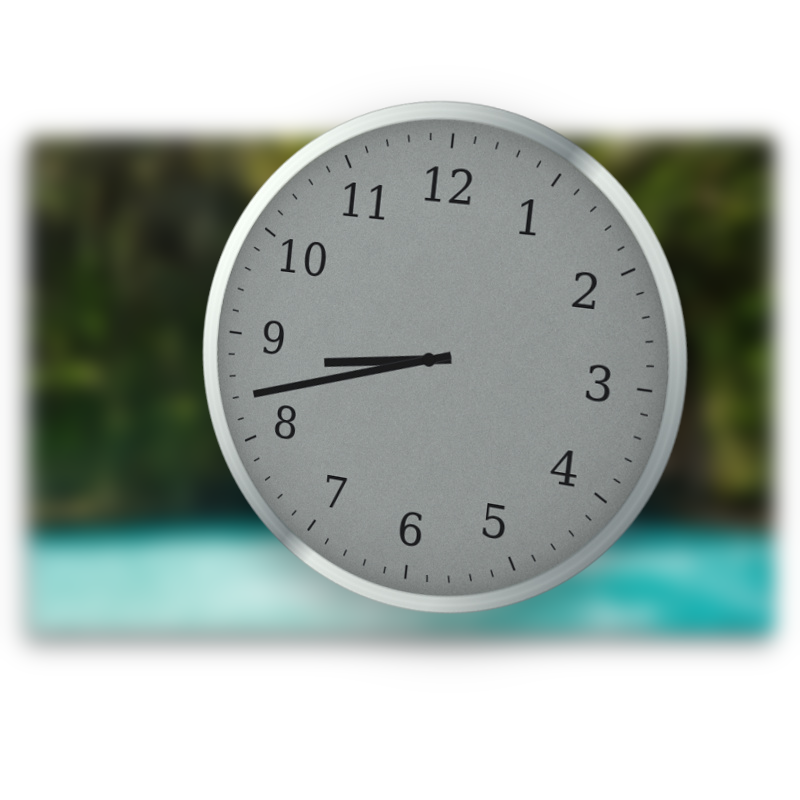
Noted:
8:42
